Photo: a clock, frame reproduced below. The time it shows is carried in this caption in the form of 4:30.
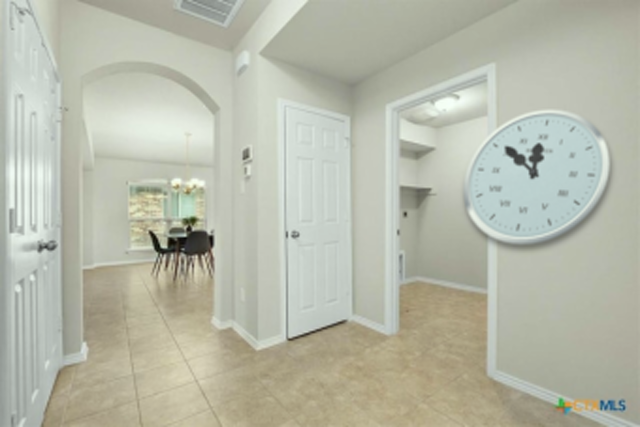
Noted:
11:51
